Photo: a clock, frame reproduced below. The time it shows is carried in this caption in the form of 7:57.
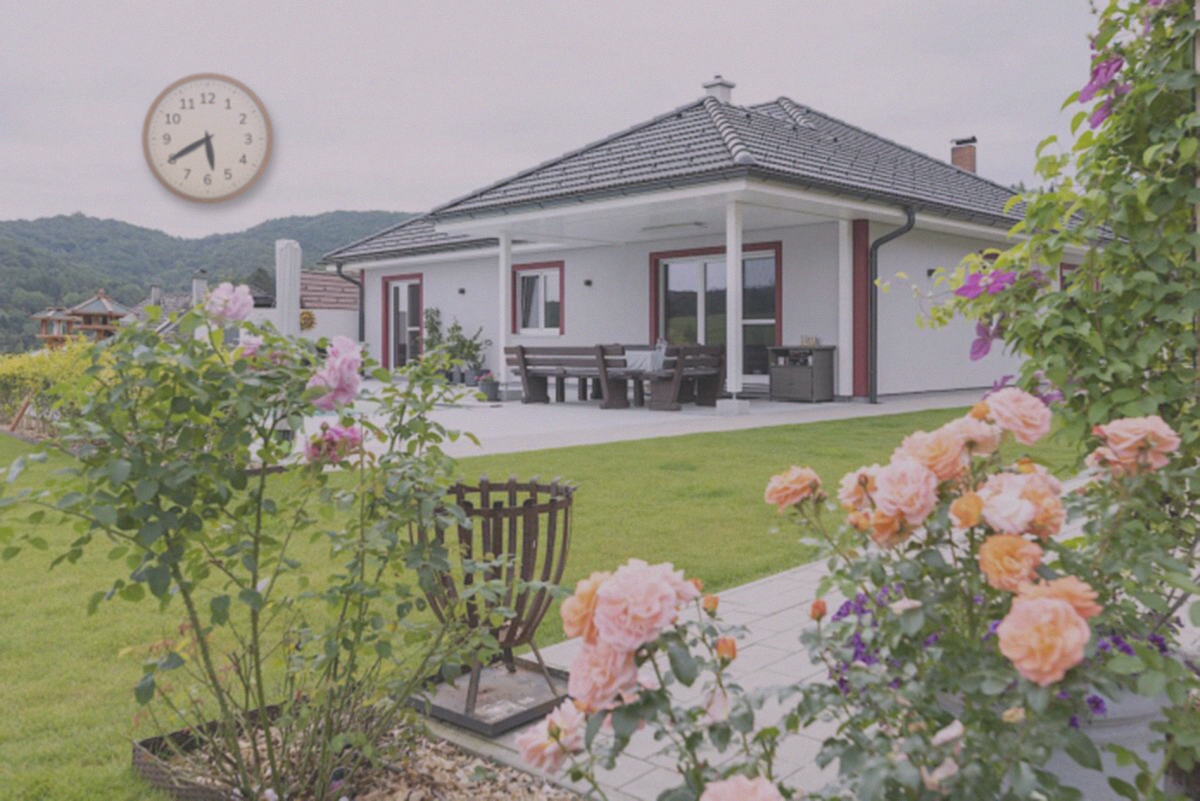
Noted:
5:40
